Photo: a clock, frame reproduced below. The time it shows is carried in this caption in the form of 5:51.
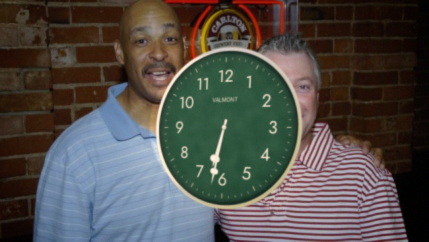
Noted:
6:32
